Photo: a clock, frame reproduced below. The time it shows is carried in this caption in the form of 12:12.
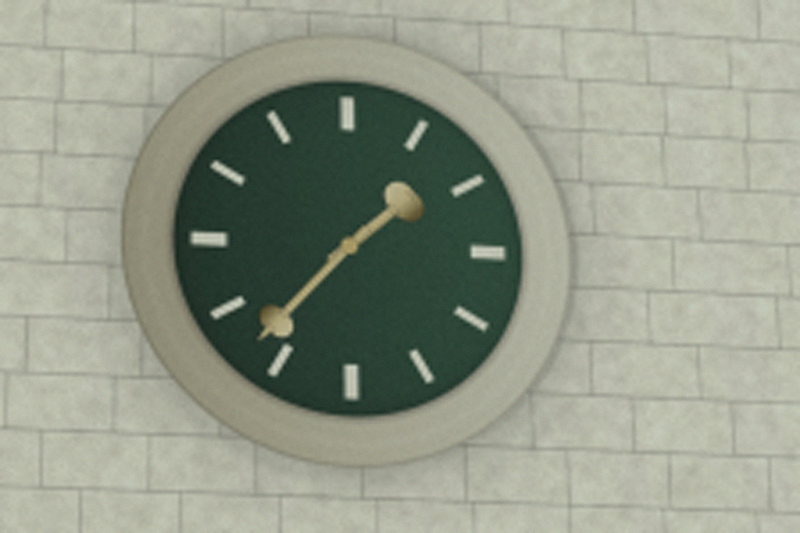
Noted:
1:37
